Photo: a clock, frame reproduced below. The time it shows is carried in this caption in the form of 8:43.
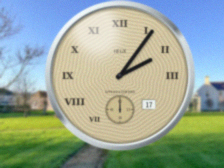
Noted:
2:06
